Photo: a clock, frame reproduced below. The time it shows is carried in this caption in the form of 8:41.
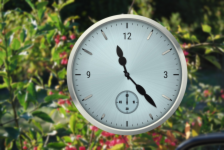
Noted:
11:23
